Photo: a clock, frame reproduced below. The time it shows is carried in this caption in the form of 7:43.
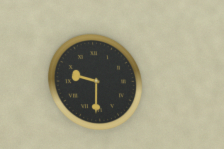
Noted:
9:31
